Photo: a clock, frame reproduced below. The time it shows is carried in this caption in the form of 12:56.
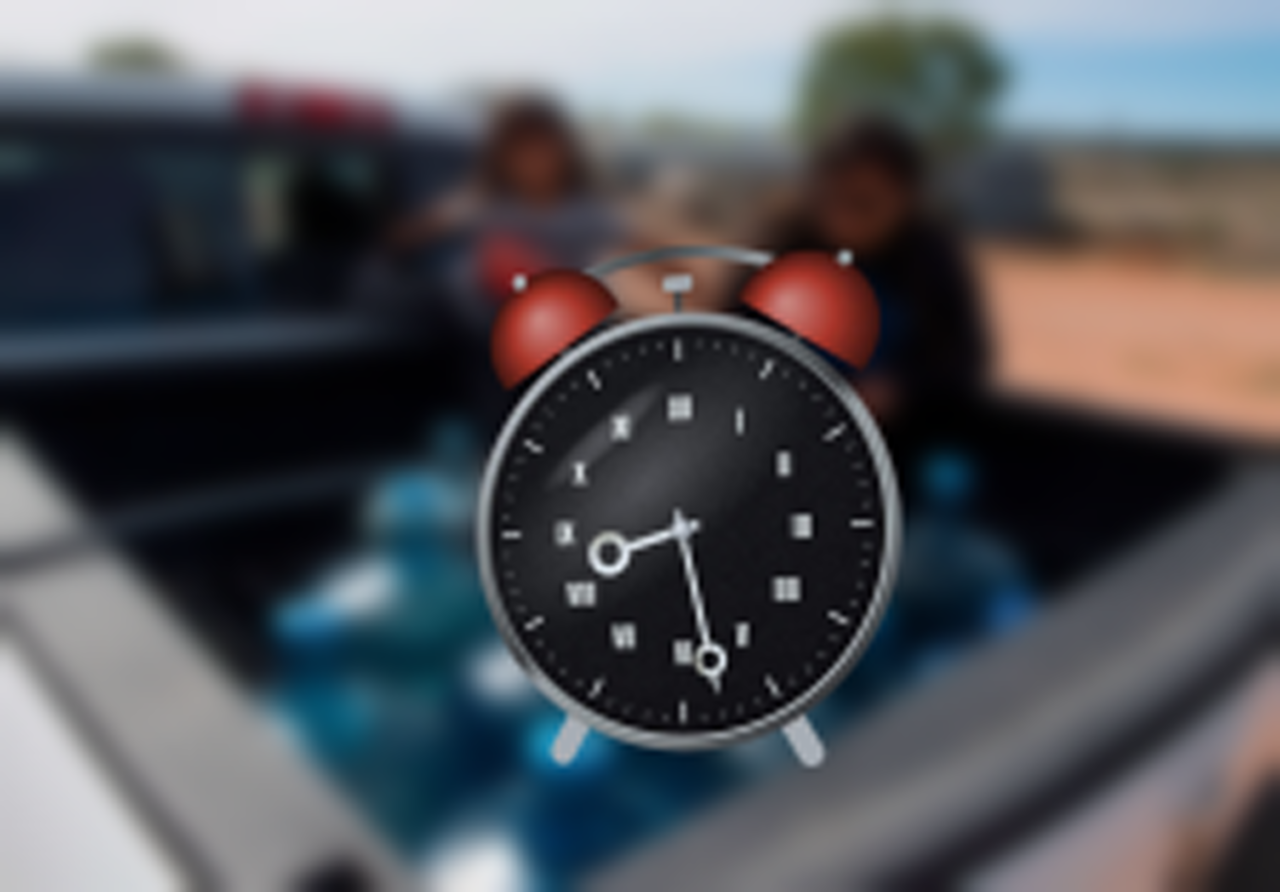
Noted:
8:28
